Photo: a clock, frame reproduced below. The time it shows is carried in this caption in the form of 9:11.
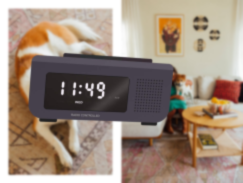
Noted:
11:49
